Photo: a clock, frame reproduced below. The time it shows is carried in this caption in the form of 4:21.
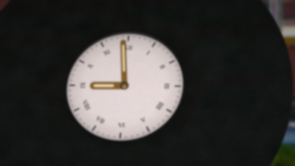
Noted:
8:59
